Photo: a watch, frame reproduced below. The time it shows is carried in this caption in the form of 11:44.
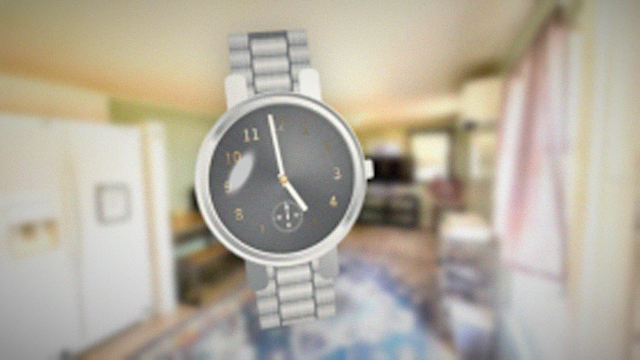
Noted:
4:59
